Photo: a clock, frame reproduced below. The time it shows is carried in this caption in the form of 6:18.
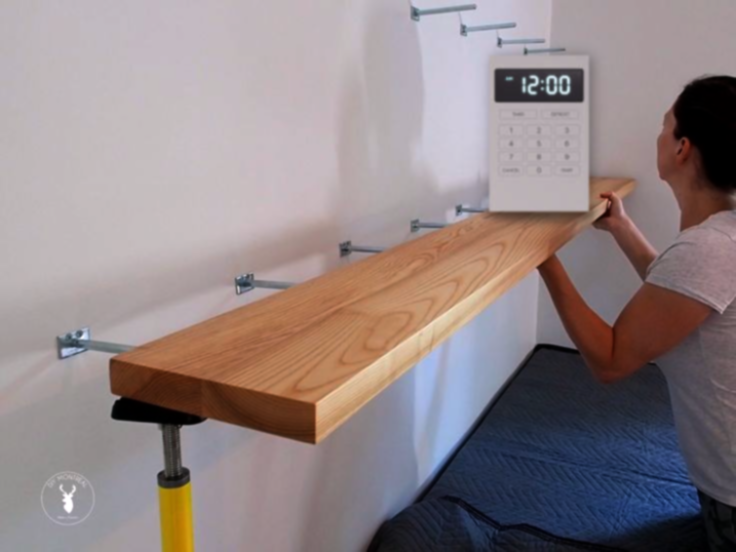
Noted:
12:00
